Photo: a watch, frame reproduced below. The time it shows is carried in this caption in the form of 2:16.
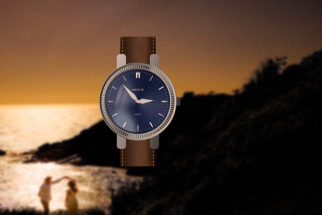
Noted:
2:53
